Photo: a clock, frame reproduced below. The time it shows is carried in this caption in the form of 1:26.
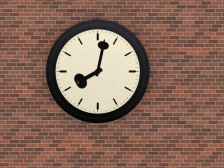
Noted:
8:02
